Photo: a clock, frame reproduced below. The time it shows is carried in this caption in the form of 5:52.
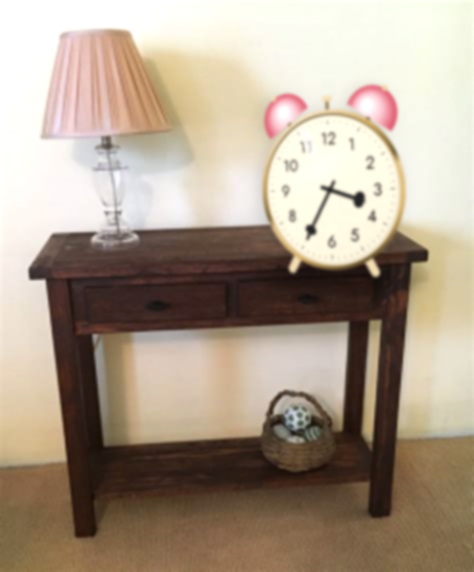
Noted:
3:35
